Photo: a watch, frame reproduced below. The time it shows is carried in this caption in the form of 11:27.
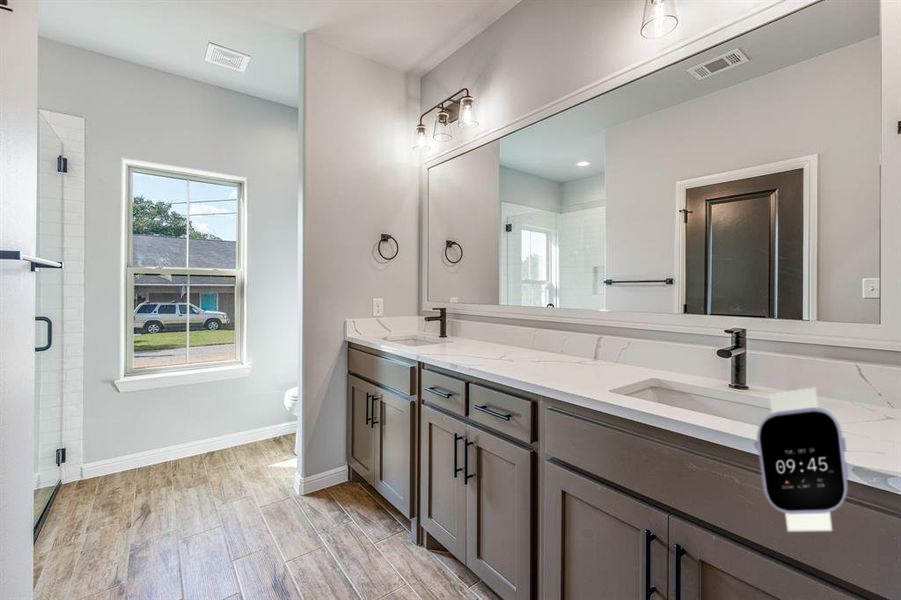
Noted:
9:45
